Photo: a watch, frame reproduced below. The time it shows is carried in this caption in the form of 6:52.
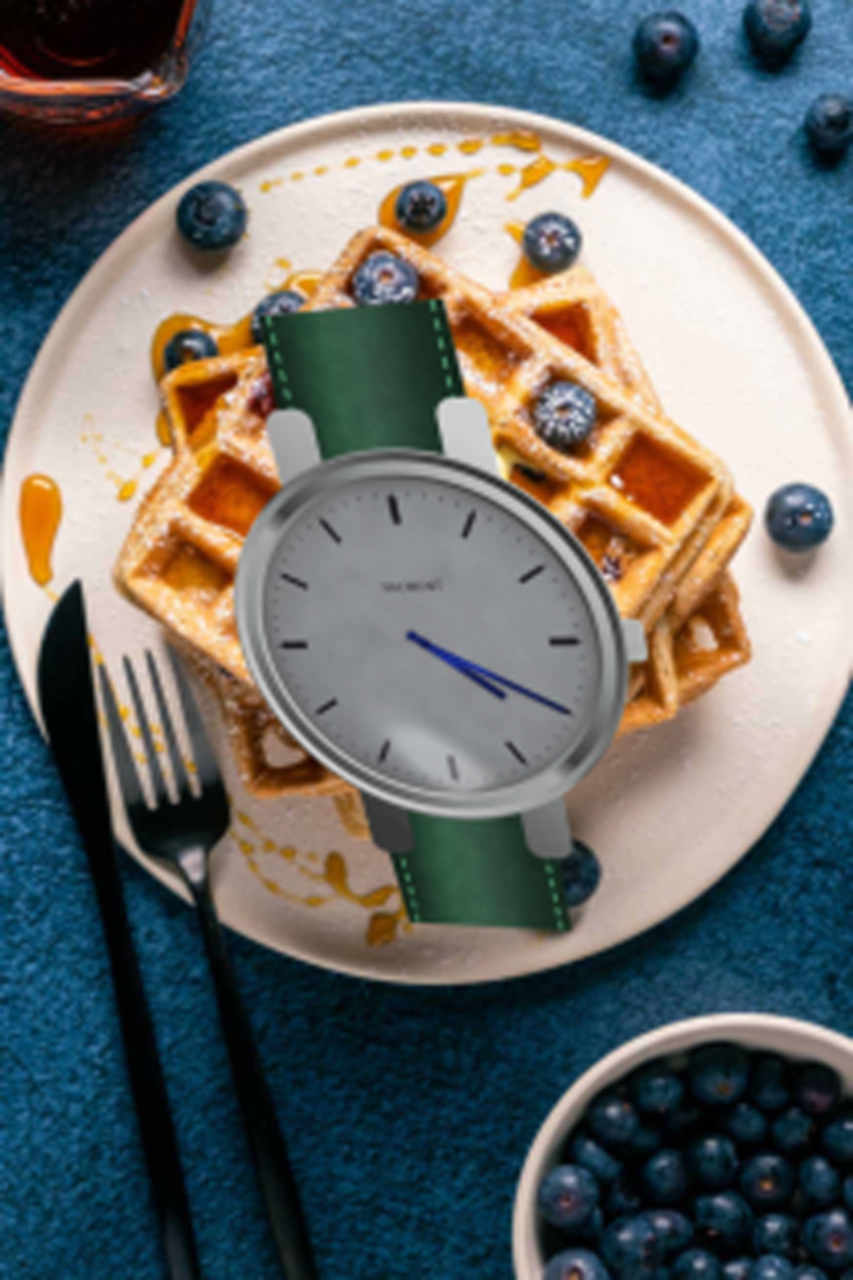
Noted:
4:20
